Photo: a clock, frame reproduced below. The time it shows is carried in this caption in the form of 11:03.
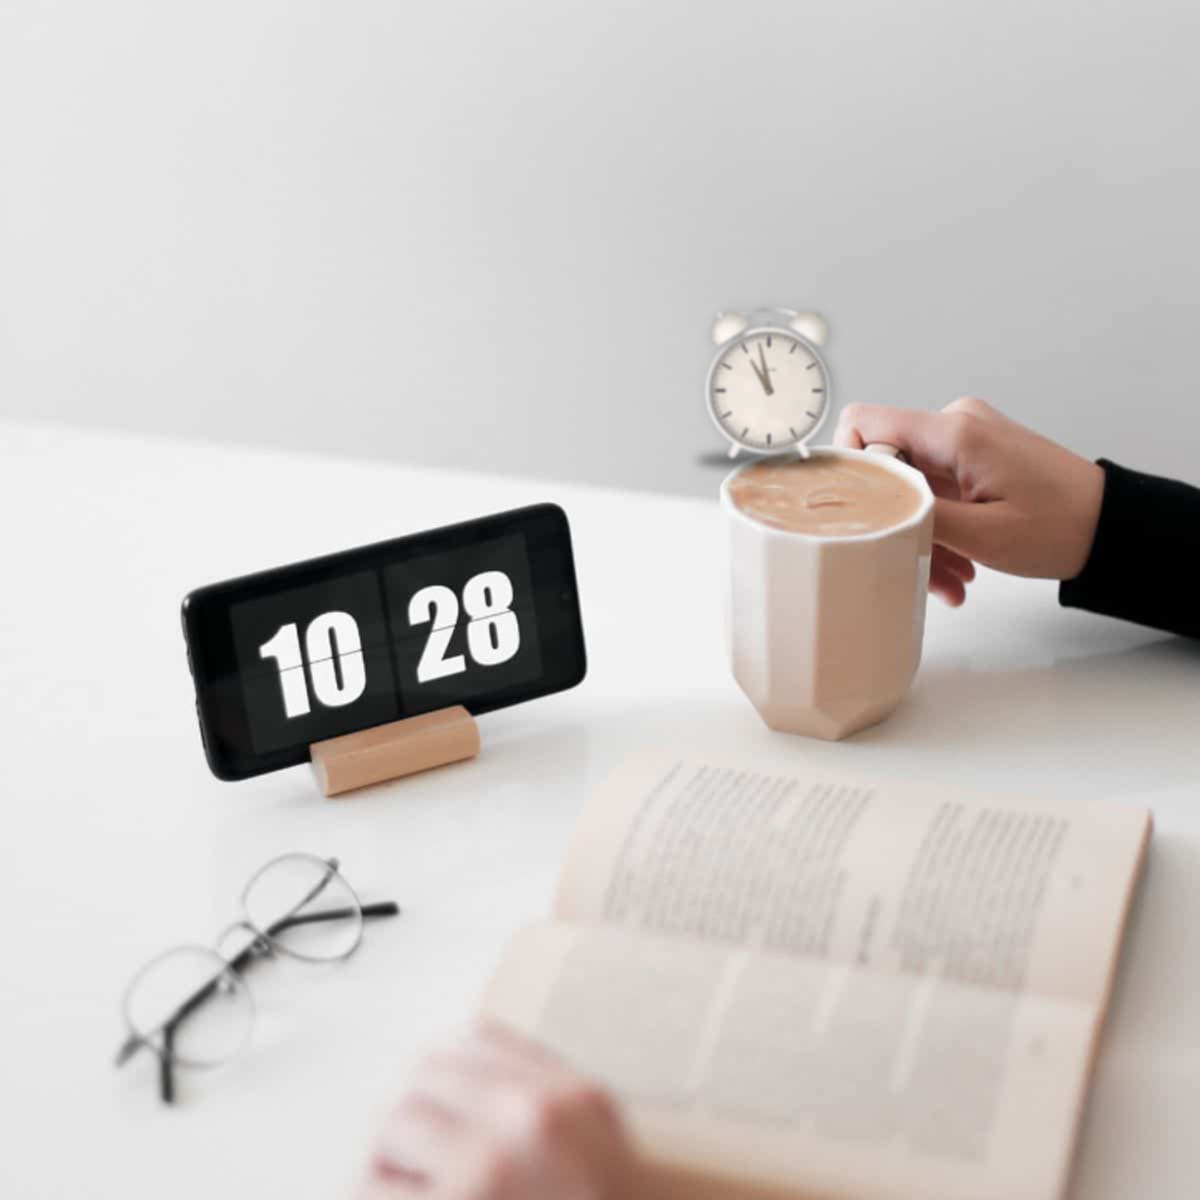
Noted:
10:58
